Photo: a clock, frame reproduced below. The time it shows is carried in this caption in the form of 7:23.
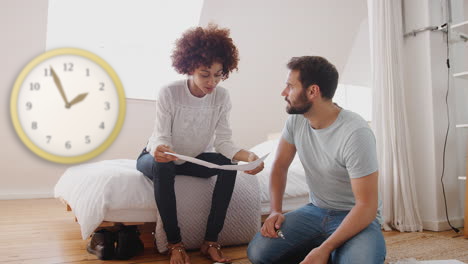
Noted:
1:56
